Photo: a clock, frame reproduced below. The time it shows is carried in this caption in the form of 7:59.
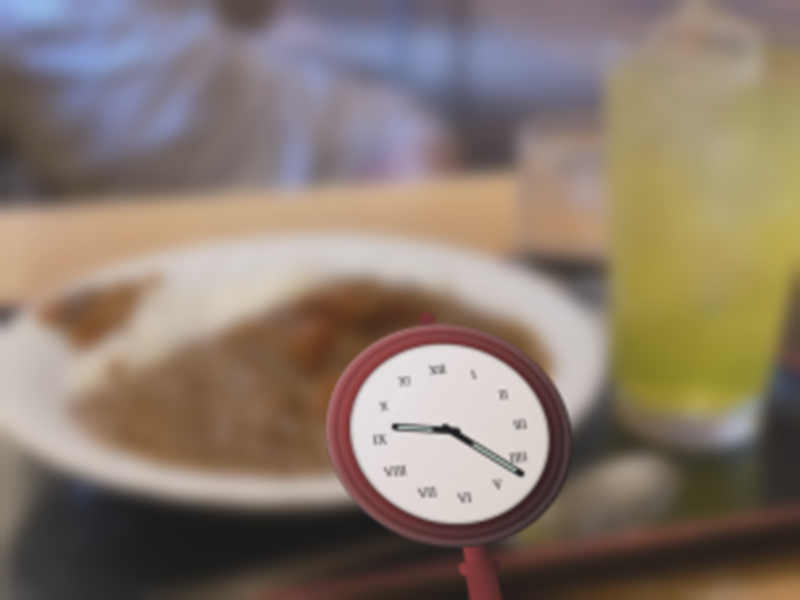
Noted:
9:22
